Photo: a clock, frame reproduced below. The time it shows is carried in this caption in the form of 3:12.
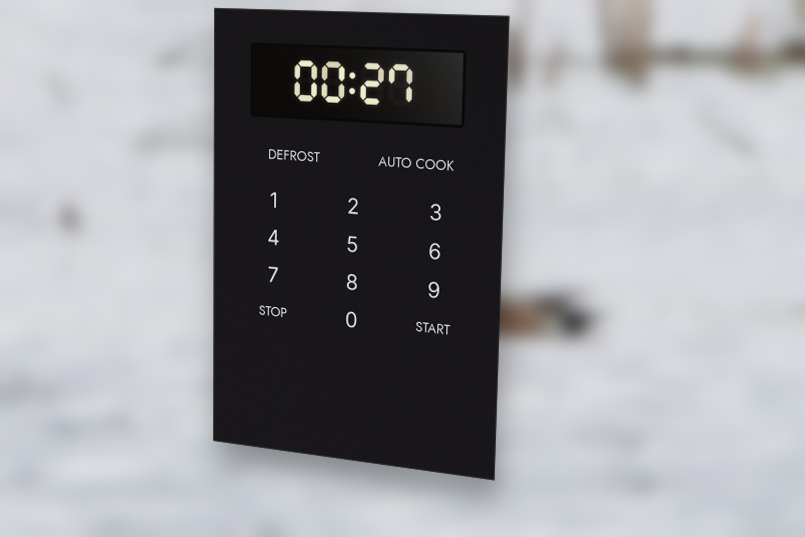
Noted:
0:27
